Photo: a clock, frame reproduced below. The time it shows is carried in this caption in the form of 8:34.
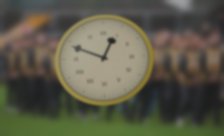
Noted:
12:49
